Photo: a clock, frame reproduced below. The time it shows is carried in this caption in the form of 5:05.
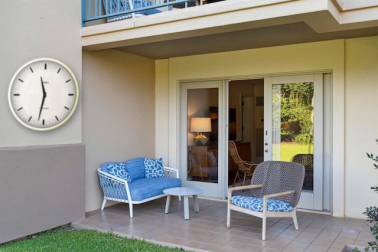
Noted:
11:32
